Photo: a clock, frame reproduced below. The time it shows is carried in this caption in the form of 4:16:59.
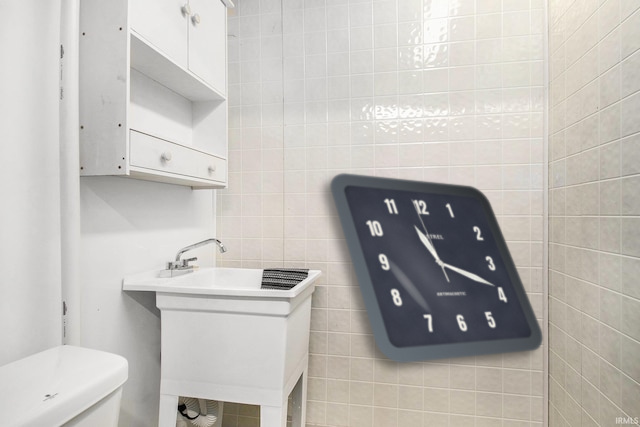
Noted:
11:18:59
